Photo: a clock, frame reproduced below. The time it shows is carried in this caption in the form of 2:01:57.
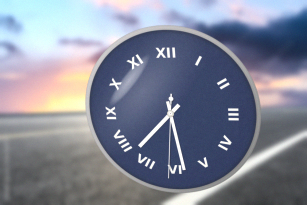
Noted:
7:28:31
